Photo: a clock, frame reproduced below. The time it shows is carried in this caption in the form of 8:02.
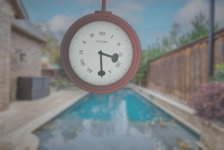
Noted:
3:29
